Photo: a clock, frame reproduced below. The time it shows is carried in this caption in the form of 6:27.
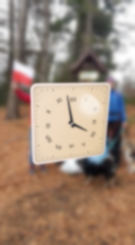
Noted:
3:58
